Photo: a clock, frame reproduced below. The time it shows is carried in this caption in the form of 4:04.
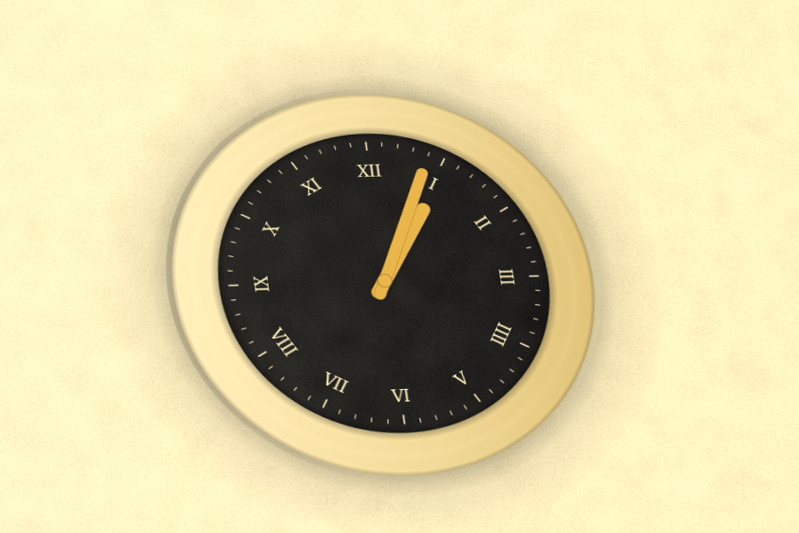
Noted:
1:04
